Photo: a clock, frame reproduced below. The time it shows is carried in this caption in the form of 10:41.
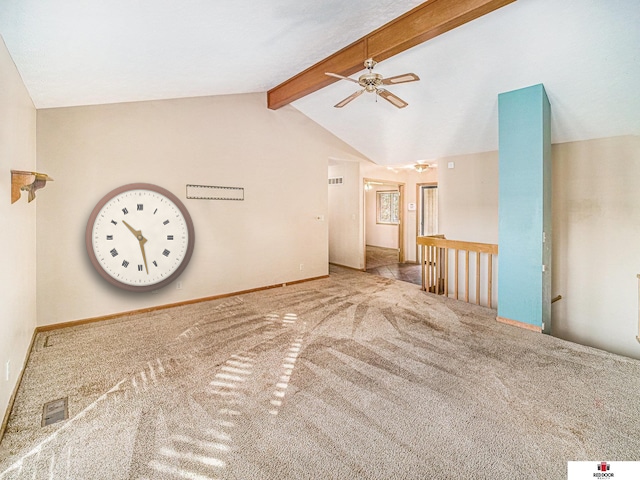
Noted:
10:28
